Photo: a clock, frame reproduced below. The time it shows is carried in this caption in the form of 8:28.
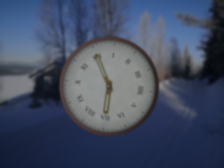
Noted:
7:00
